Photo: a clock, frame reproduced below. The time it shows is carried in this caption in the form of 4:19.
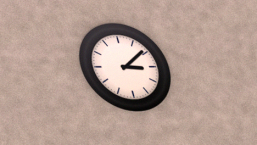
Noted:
3:09
